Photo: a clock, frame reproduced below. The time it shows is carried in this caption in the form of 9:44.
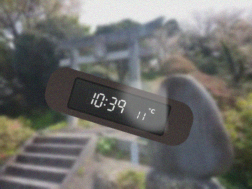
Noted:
10:39
